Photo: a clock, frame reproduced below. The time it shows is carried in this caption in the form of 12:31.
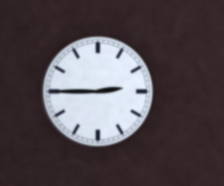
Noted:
2:45
